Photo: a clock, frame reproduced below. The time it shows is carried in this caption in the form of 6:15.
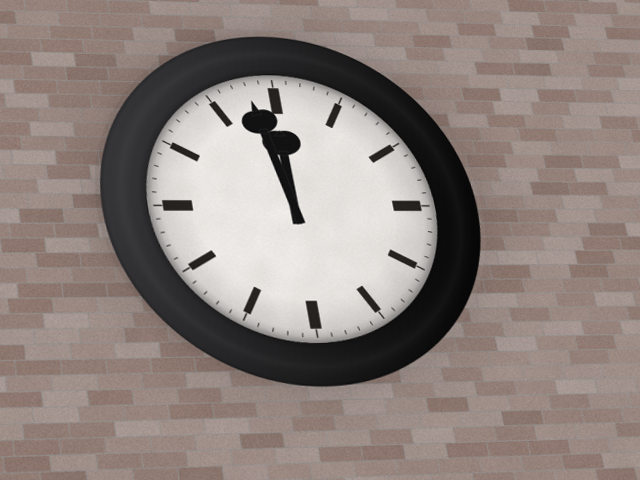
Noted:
11:58
